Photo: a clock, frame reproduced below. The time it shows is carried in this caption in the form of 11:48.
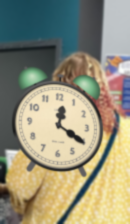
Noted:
12:20
